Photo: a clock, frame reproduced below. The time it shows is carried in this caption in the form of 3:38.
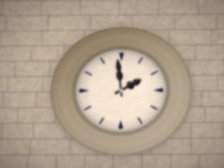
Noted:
1:59
